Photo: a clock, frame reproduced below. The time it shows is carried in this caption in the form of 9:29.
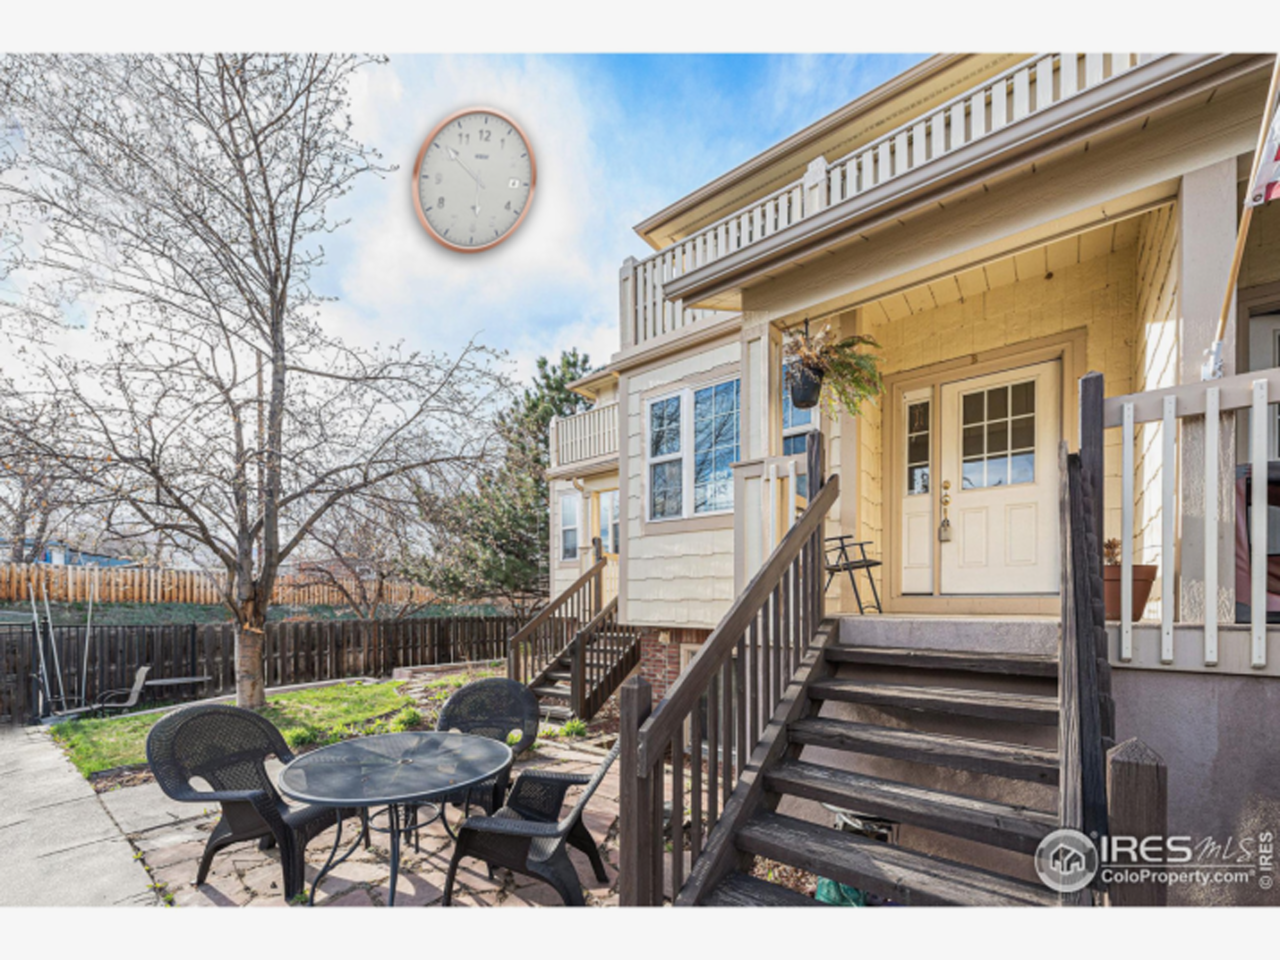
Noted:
5:51
